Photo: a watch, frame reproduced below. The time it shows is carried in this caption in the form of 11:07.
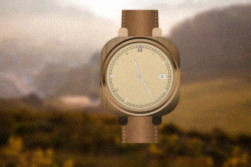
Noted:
11:25
